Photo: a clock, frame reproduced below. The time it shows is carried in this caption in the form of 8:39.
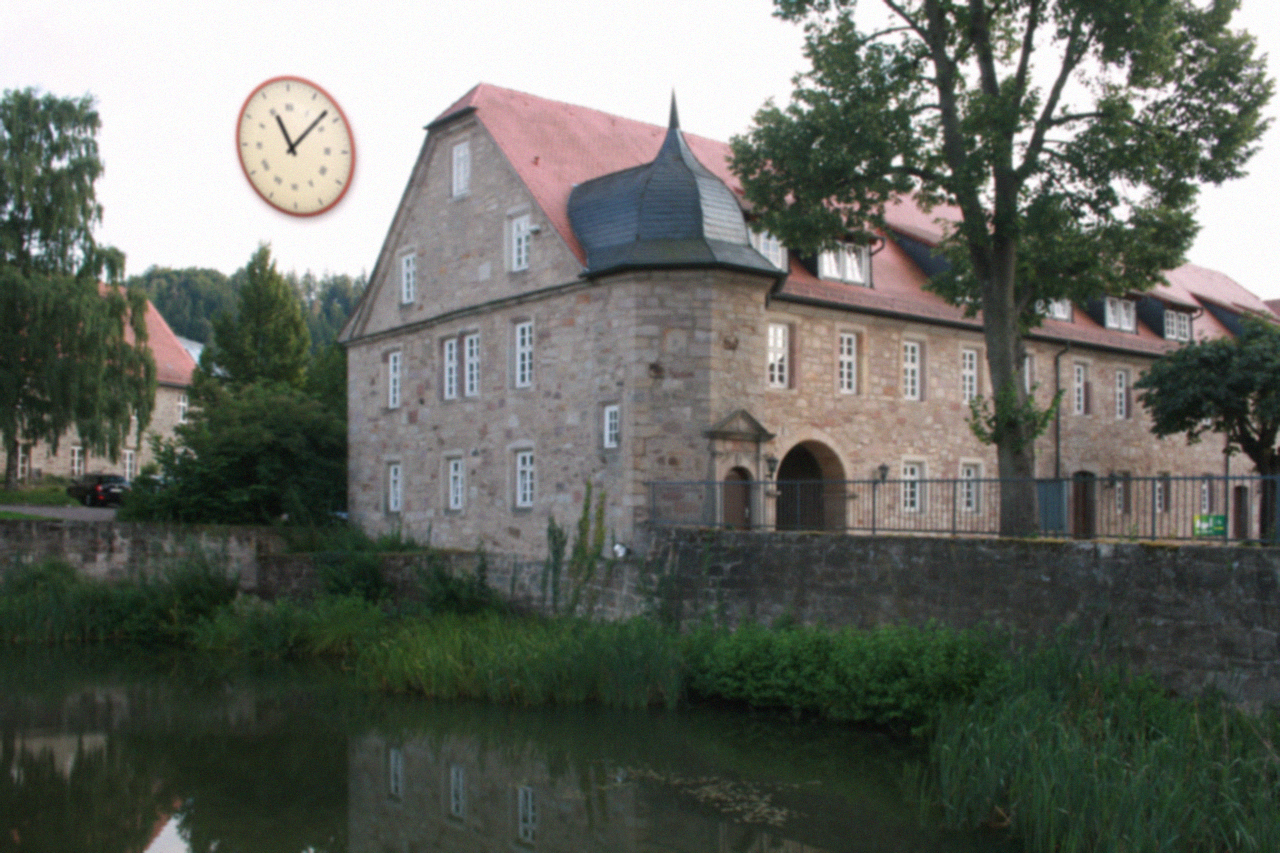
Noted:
11:08
